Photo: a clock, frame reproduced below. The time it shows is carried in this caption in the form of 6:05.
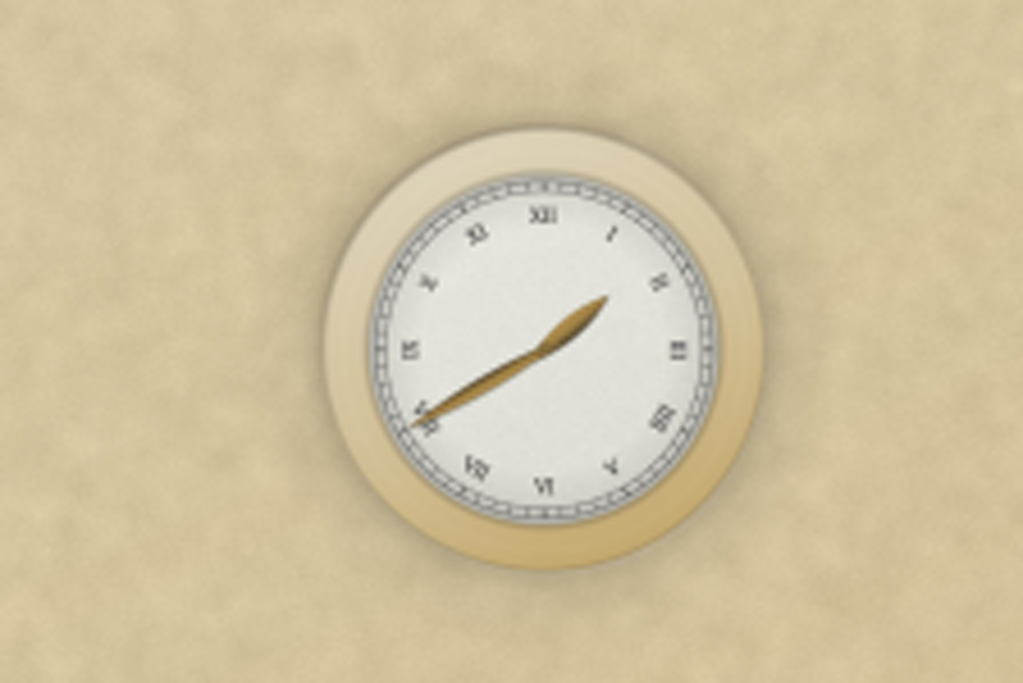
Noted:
1:40
